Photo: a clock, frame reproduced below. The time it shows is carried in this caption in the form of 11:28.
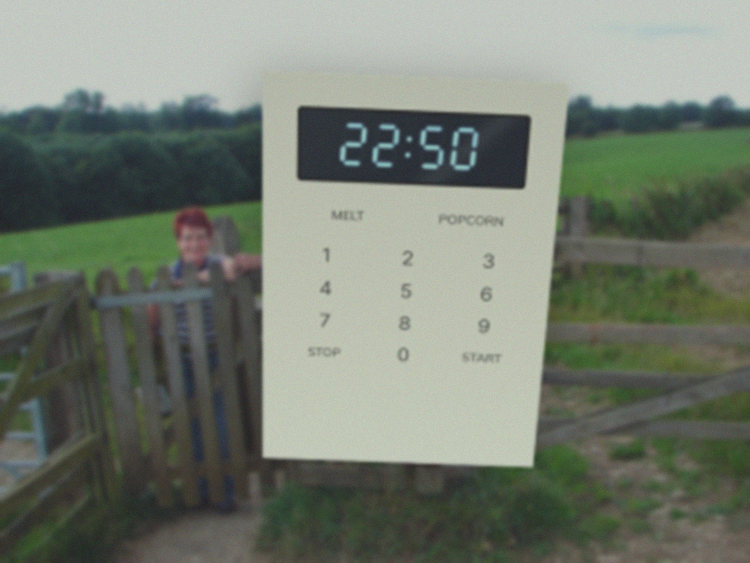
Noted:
22:50
